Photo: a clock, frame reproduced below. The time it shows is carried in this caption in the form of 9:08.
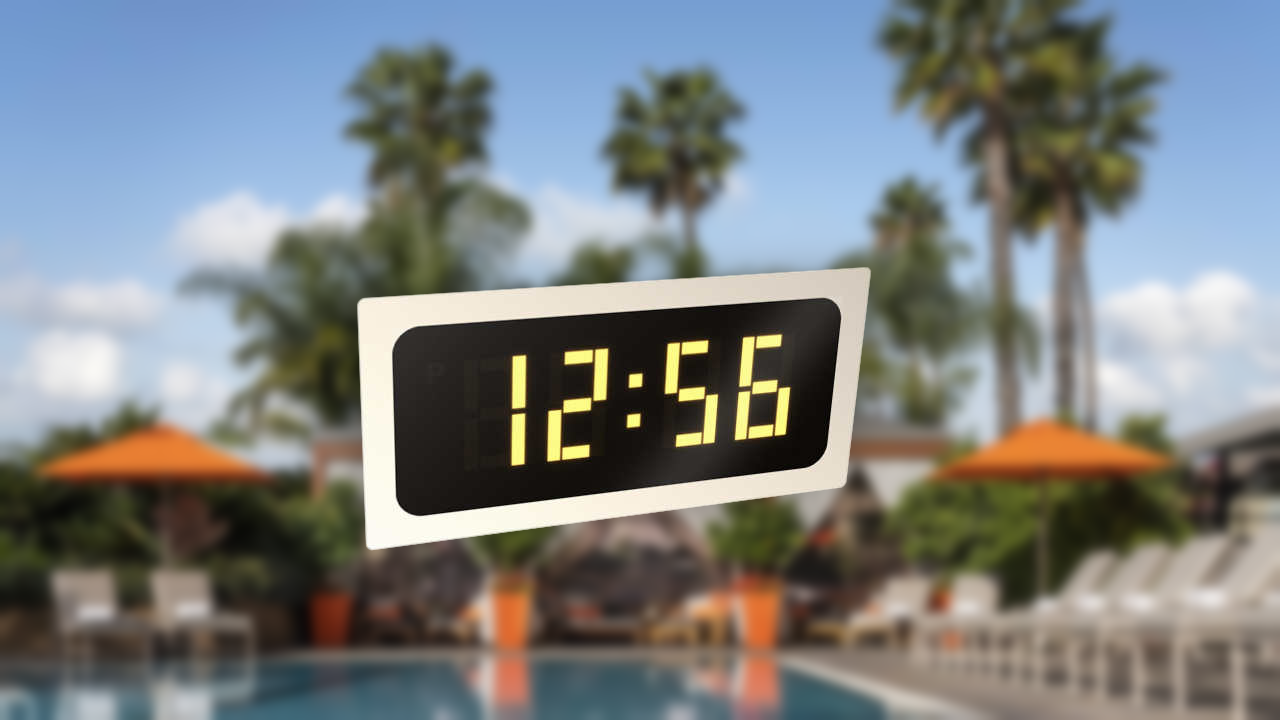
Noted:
12:56
